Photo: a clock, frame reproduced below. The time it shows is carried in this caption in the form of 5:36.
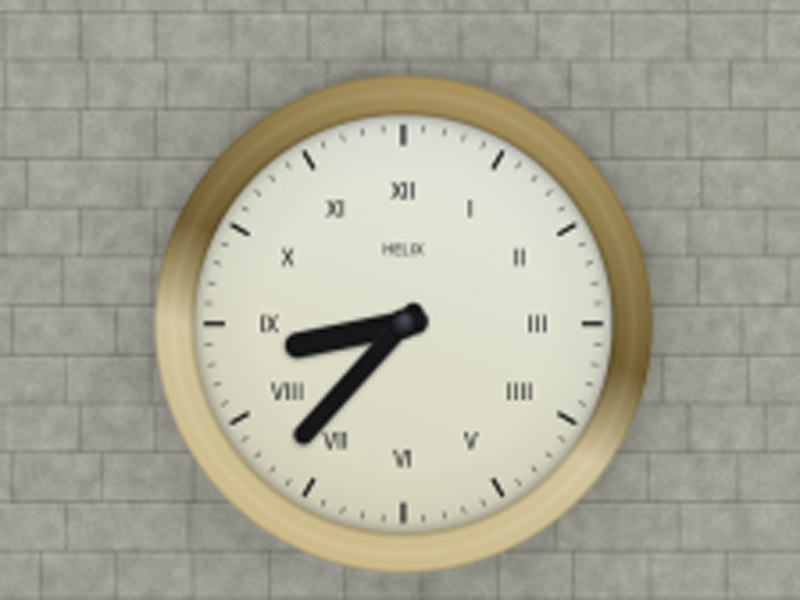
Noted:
8:37
